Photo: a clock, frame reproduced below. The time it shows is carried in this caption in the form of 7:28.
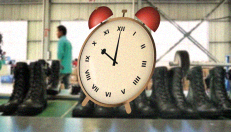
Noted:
10:00
